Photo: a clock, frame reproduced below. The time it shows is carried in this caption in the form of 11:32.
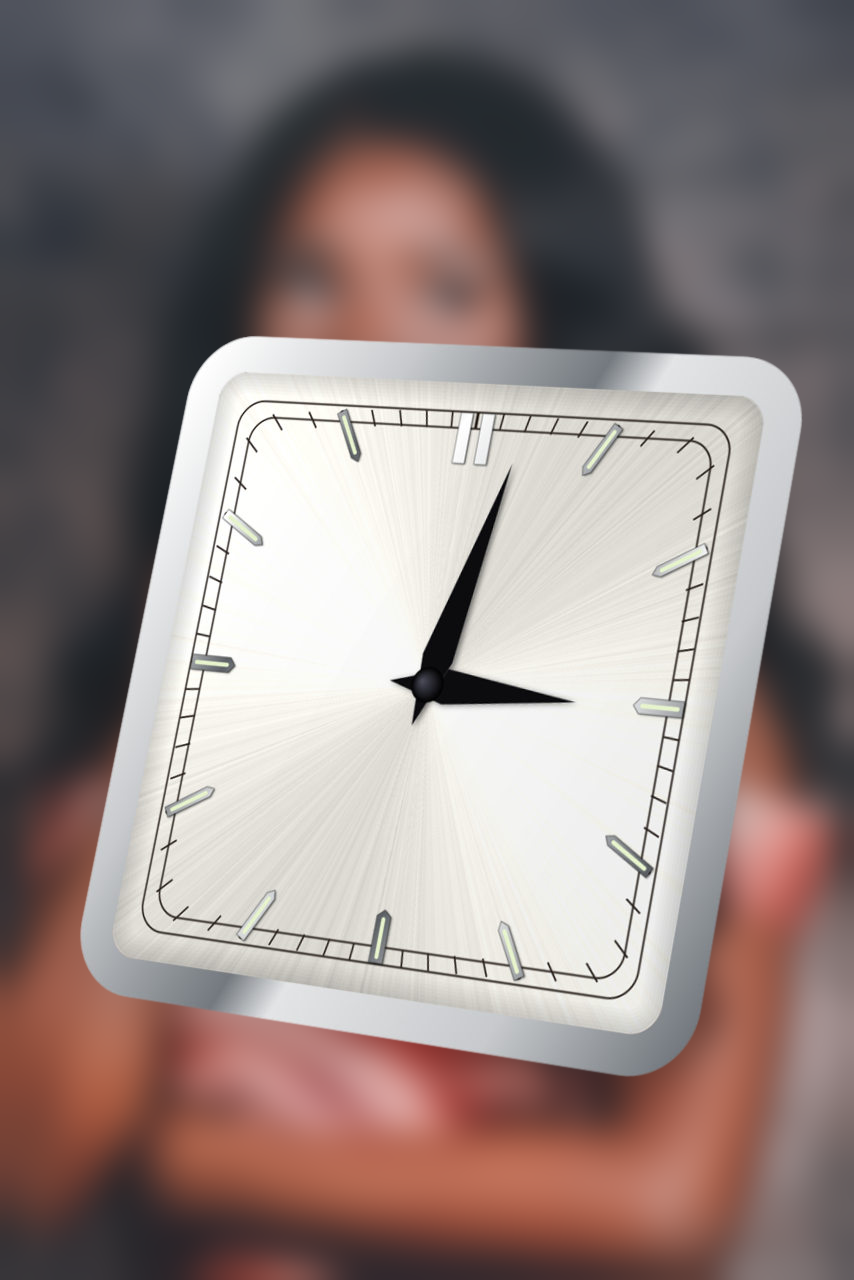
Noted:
3:02
